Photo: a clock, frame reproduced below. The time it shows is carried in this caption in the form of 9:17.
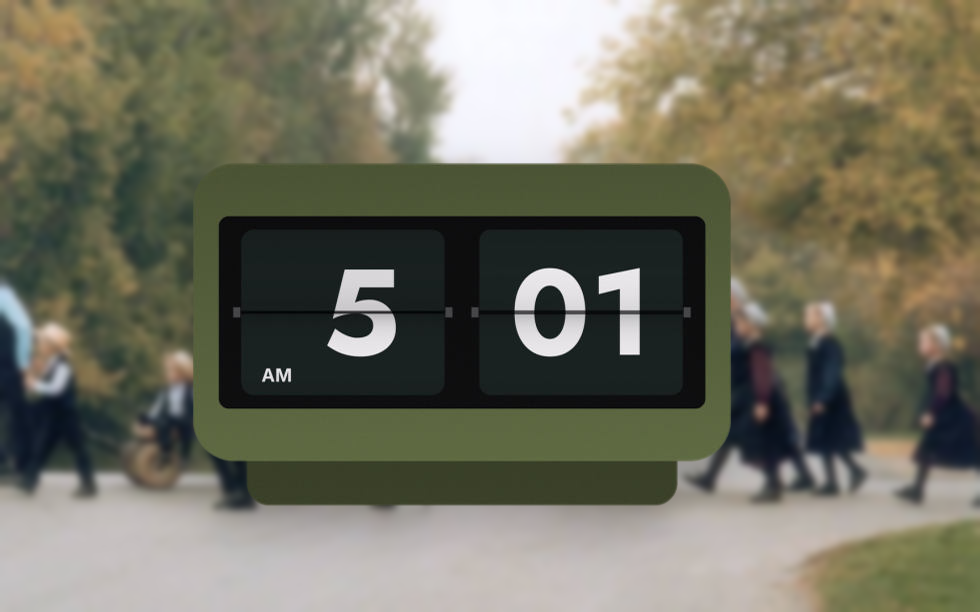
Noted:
5:01
